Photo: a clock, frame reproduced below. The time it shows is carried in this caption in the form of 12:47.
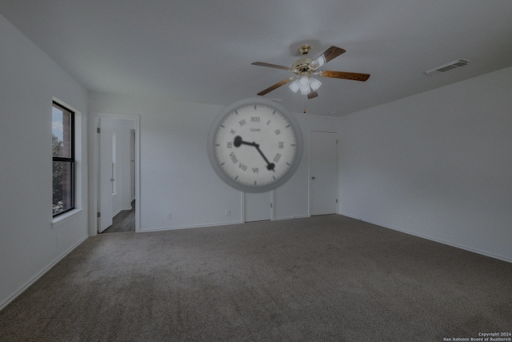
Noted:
9:24
